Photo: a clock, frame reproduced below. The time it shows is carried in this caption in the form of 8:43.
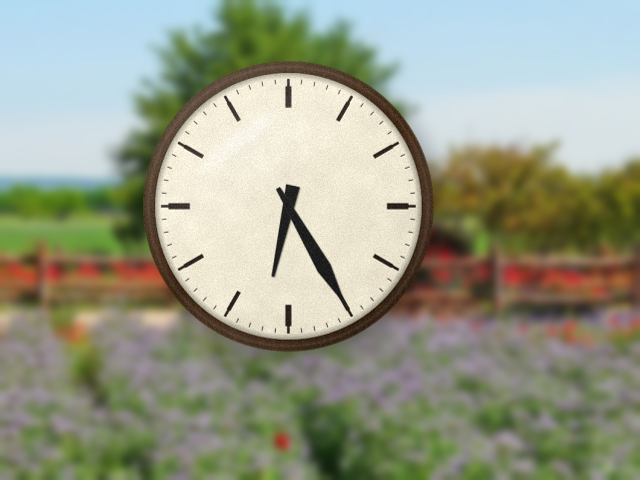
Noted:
6:25
